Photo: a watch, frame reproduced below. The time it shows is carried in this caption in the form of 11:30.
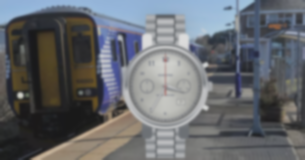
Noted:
3:35
